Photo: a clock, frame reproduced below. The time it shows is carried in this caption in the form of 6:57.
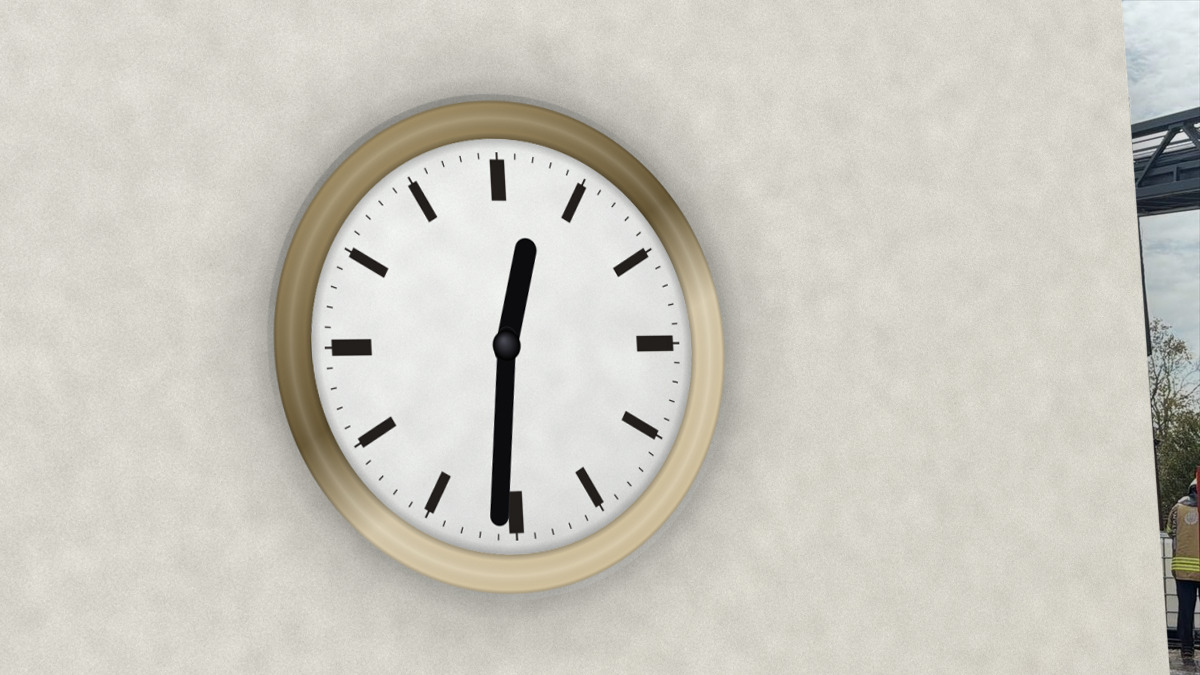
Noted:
12:31
